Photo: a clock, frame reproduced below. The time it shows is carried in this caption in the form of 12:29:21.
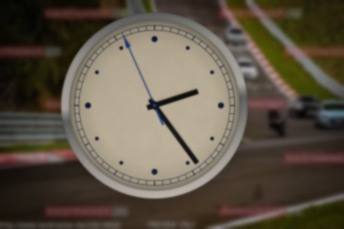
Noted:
2:23:56
